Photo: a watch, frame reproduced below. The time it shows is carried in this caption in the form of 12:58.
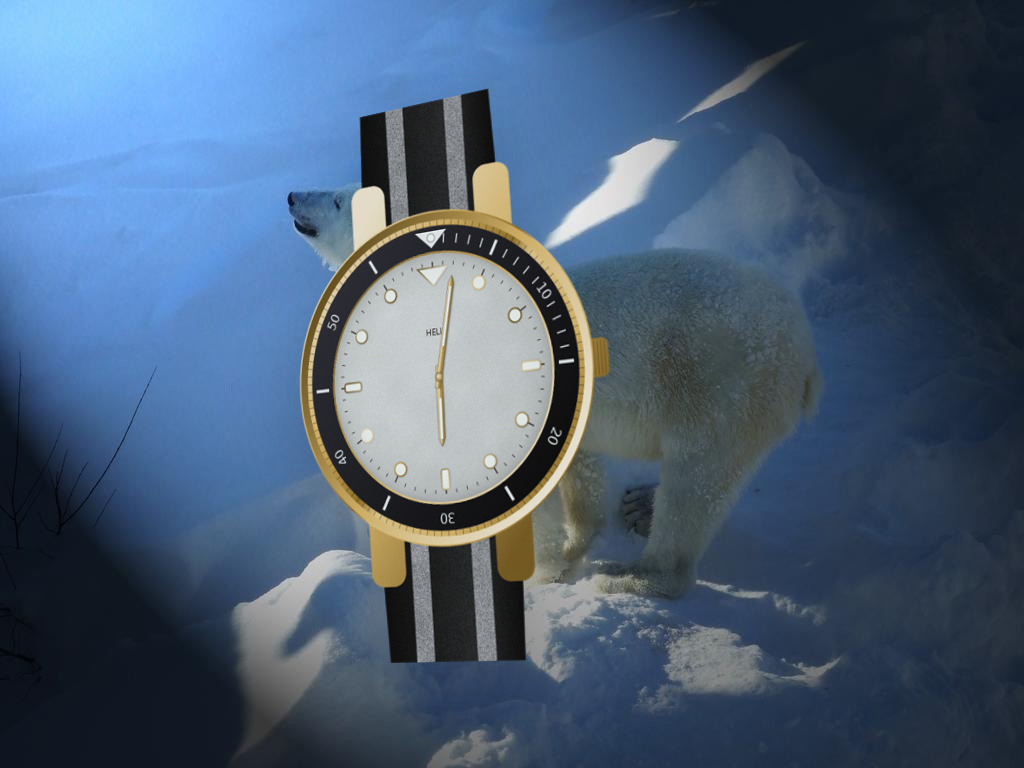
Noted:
6:02
